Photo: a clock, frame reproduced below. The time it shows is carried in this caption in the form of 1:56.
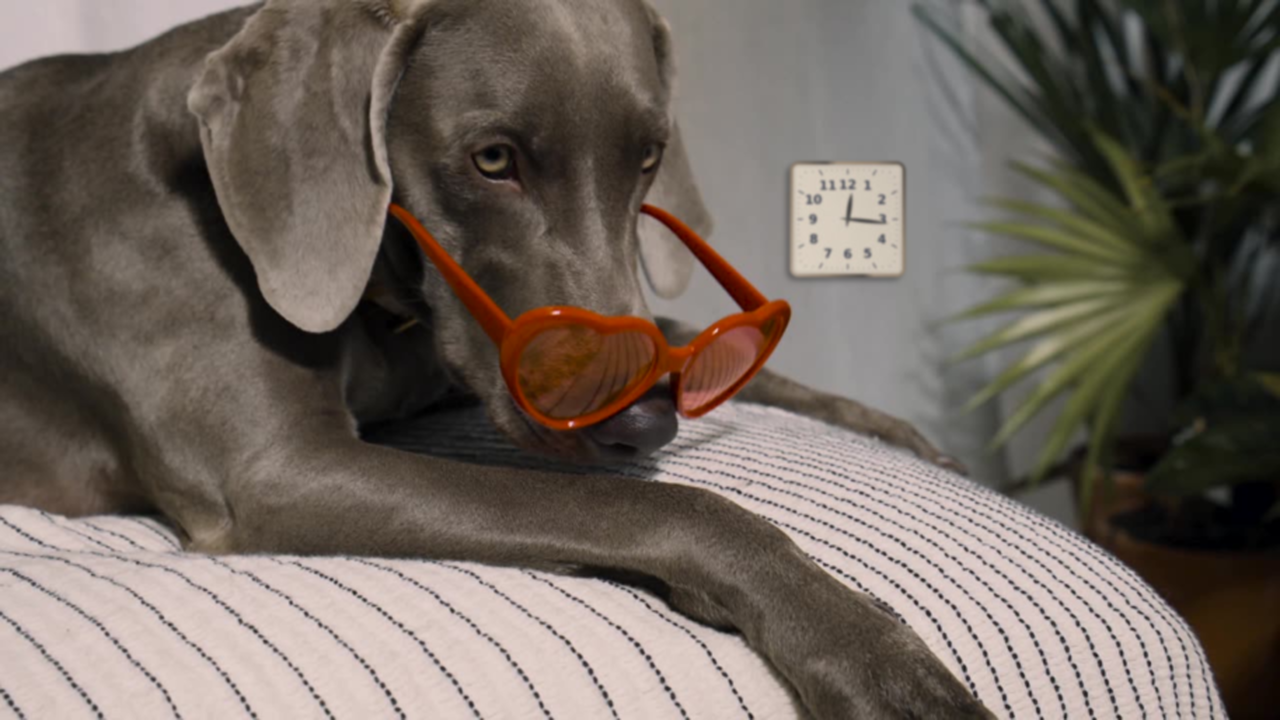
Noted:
12:16
